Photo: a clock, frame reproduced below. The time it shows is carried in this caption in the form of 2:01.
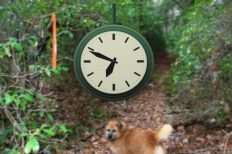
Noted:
6:49
